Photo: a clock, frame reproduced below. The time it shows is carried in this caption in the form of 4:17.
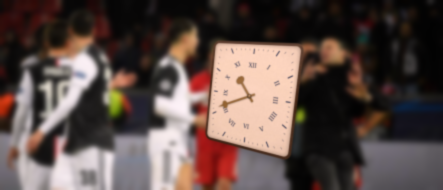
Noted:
10:41
